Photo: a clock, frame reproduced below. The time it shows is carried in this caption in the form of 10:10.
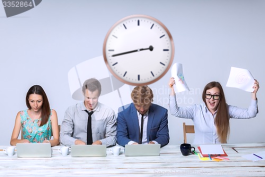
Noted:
2:43
